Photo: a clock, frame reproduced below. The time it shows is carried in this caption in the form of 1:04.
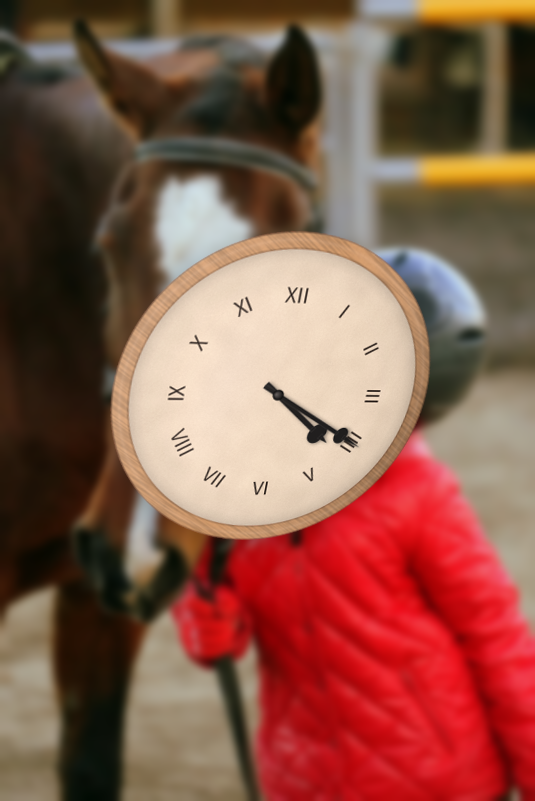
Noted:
4:20
